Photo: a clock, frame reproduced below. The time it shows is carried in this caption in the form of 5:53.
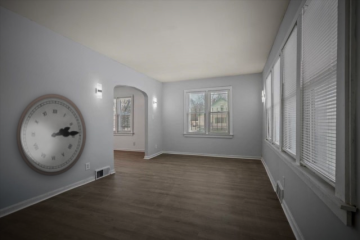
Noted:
2:14
